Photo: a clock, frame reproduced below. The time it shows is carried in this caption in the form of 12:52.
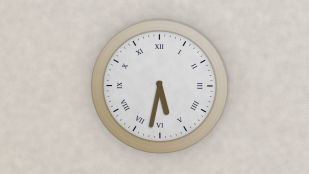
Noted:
5:32
